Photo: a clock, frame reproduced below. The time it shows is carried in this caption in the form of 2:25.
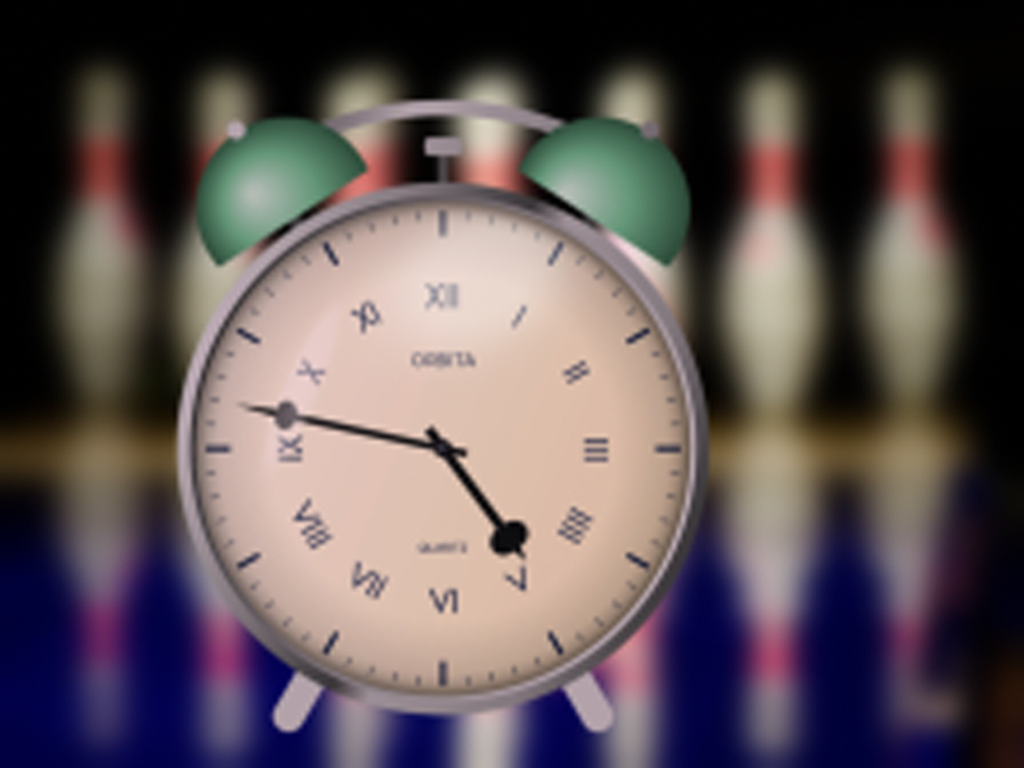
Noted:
4:47
